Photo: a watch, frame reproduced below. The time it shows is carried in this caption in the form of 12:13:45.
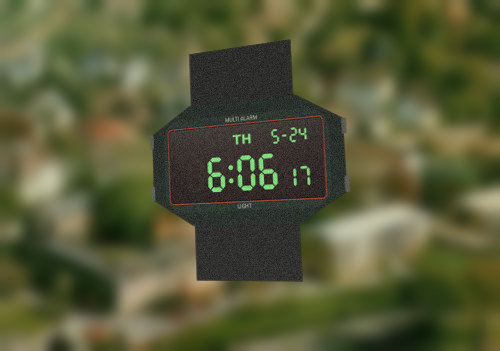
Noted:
6:06:17
